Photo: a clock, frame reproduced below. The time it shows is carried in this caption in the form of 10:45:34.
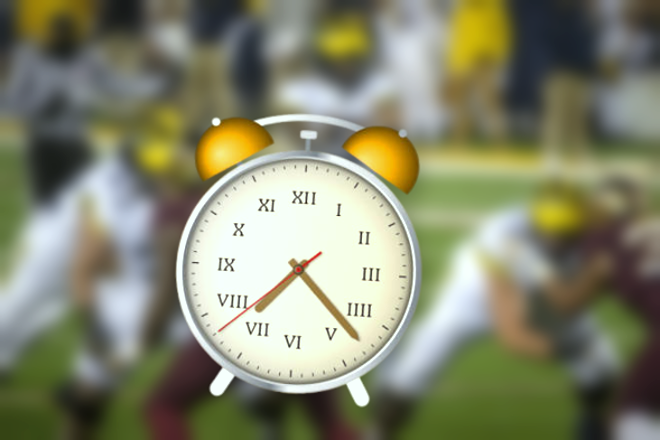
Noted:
7:22:38
